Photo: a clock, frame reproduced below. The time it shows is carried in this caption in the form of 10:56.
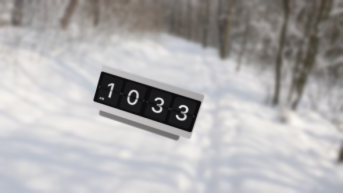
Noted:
10:33
